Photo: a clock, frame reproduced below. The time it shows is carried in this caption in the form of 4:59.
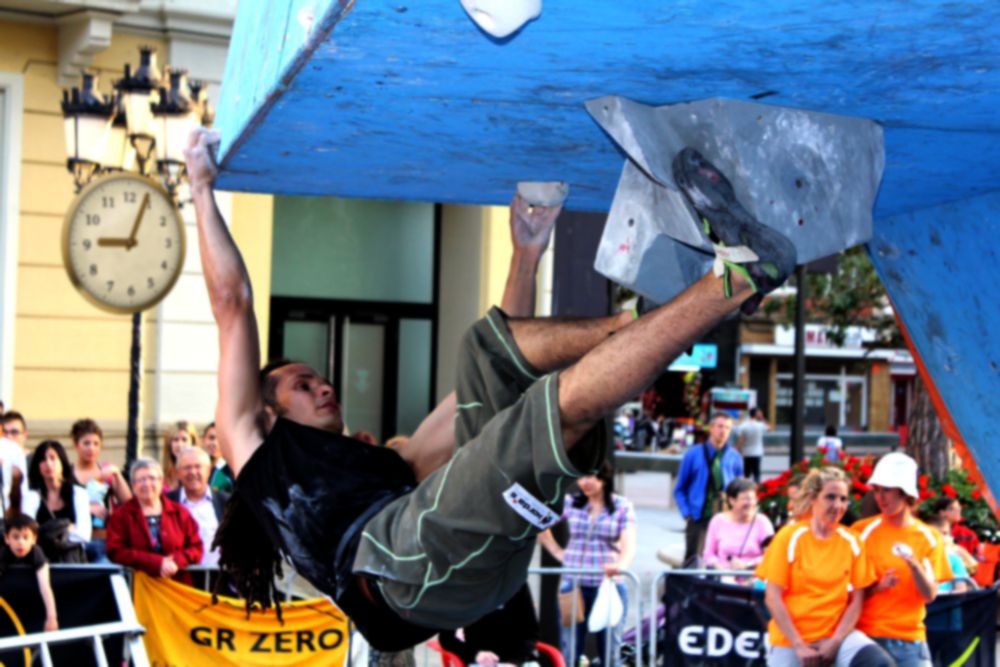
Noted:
9:04
